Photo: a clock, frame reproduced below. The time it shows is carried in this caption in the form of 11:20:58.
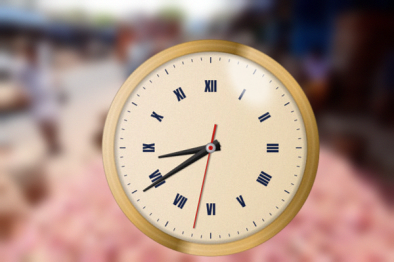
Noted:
8:39:32
